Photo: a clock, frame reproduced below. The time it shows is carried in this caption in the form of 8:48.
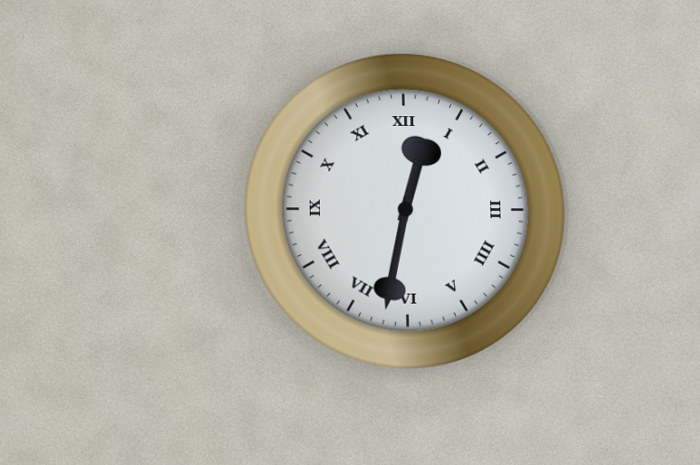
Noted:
12:32
